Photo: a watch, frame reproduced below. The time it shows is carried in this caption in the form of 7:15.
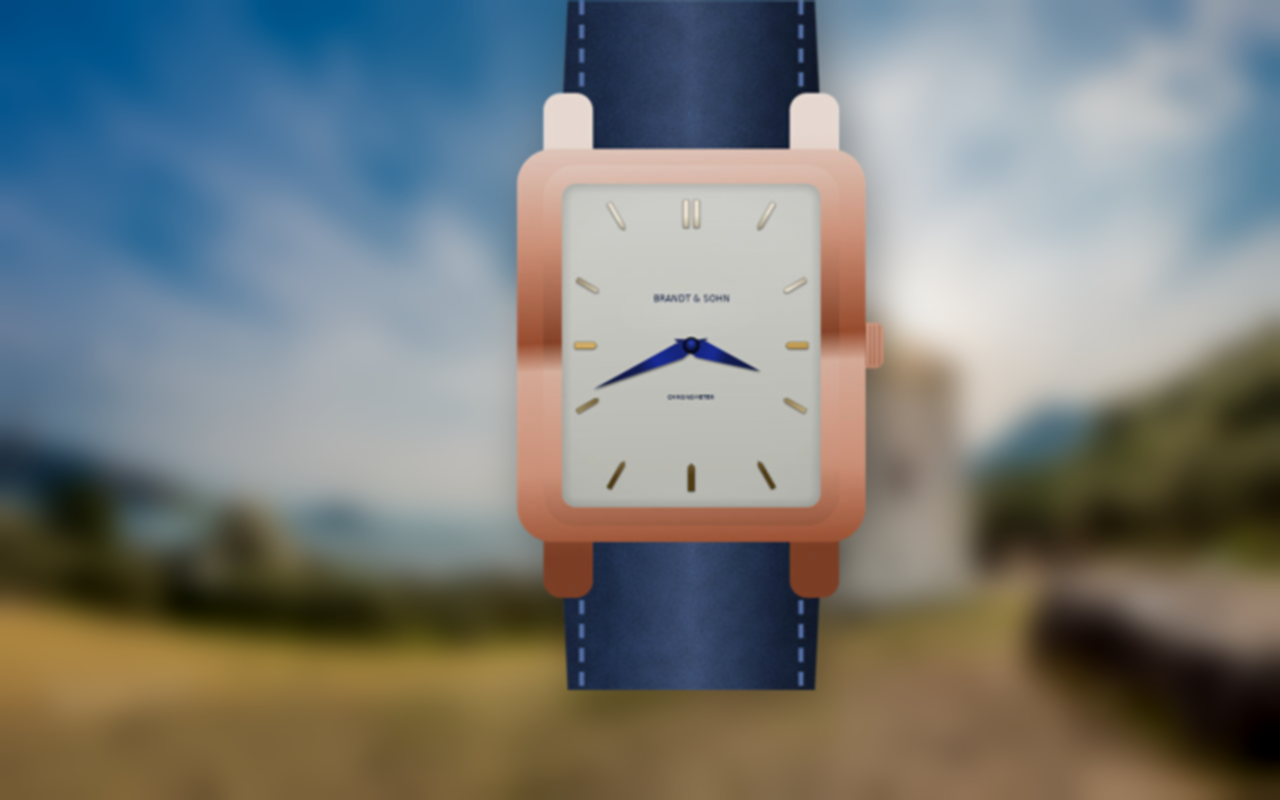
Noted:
3:41
